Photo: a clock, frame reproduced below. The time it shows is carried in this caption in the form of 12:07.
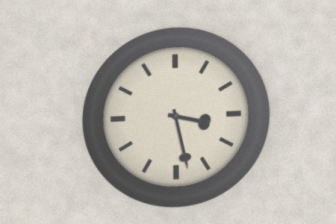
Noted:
3:28
